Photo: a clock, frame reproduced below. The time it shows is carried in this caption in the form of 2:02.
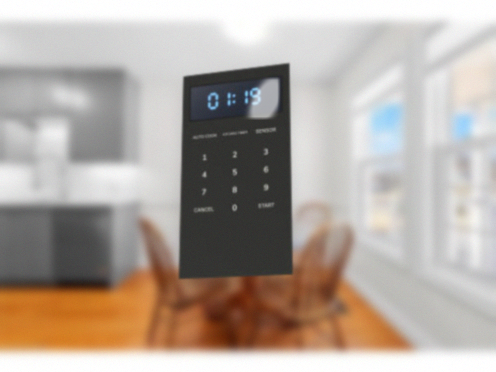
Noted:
1:19
